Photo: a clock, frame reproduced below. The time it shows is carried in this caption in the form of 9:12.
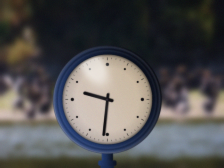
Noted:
9:31
